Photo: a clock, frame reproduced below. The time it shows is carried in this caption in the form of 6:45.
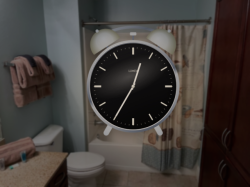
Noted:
12:35
